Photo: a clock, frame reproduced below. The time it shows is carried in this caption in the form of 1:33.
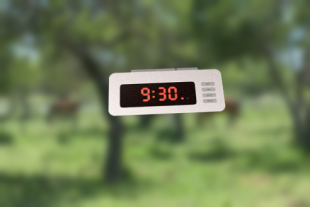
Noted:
9:30
